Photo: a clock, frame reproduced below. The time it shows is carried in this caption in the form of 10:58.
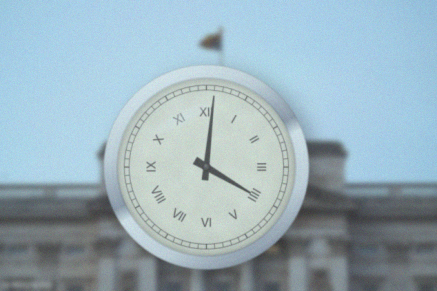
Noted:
4:01
